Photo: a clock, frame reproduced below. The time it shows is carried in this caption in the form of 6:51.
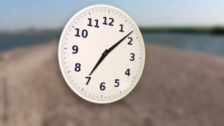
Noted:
7:08
